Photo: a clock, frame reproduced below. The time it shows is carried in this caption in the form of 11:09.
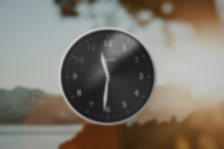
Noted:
11:31
